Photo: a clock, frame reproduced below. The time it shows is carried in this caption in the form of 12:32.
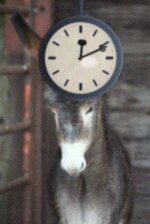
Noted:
12:11
